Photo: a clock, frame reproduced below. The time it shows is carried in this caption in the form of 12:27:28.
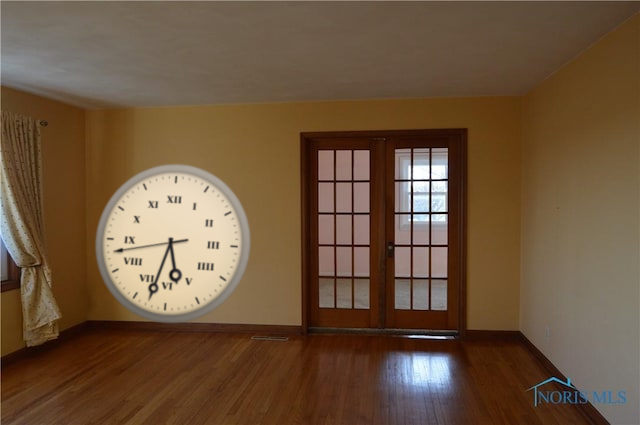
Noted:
5:32:43
